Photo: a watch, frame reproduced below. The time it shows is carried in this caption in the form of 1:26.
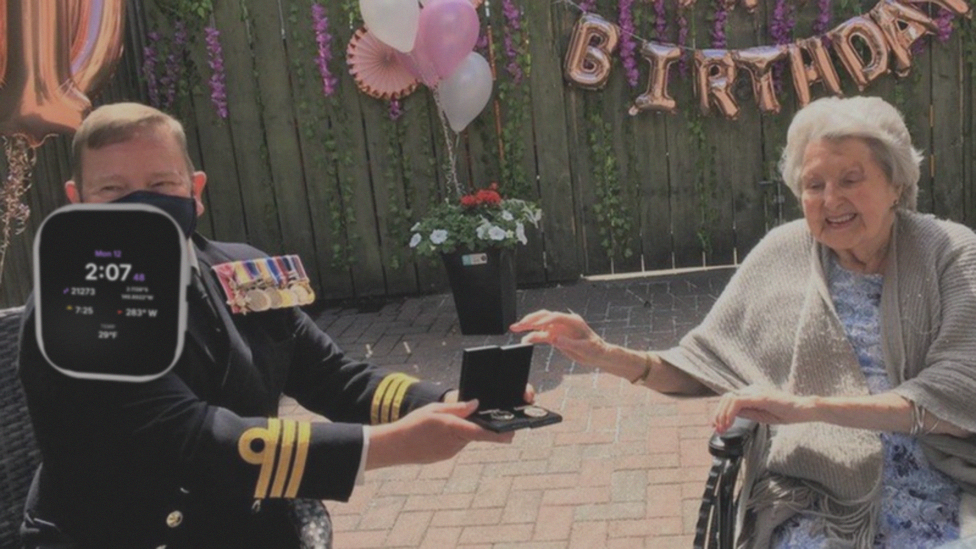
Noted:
2:07
